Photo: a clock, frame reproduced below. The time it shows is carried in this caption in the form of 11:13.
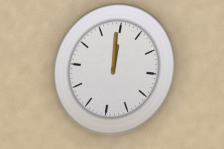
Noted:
11:59
